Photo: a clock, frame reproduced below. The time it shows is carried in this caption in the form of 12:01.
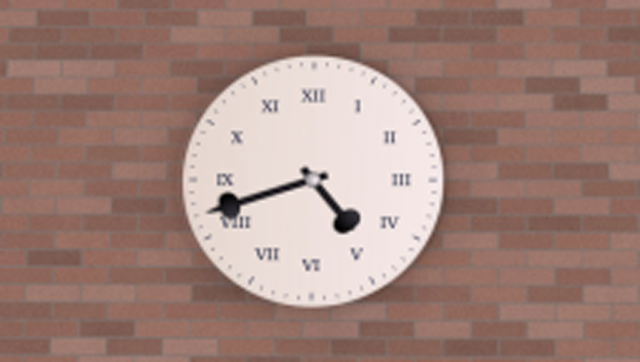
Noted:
4:42
